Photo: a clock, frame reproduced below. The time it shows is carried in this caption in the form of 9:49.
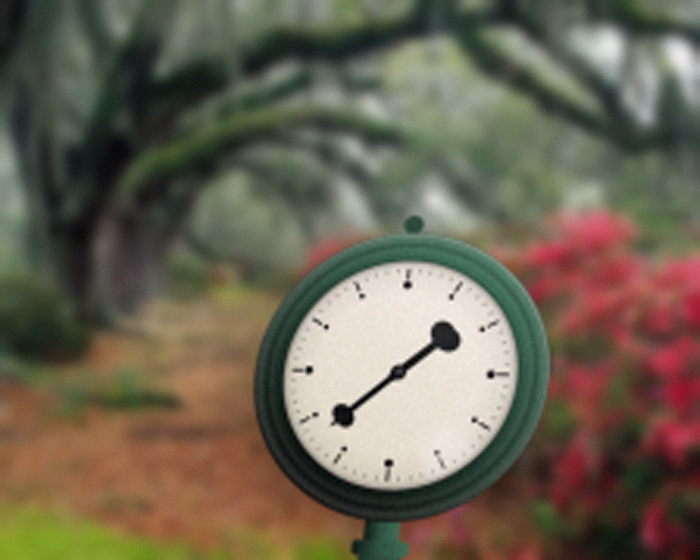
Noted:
1:38
